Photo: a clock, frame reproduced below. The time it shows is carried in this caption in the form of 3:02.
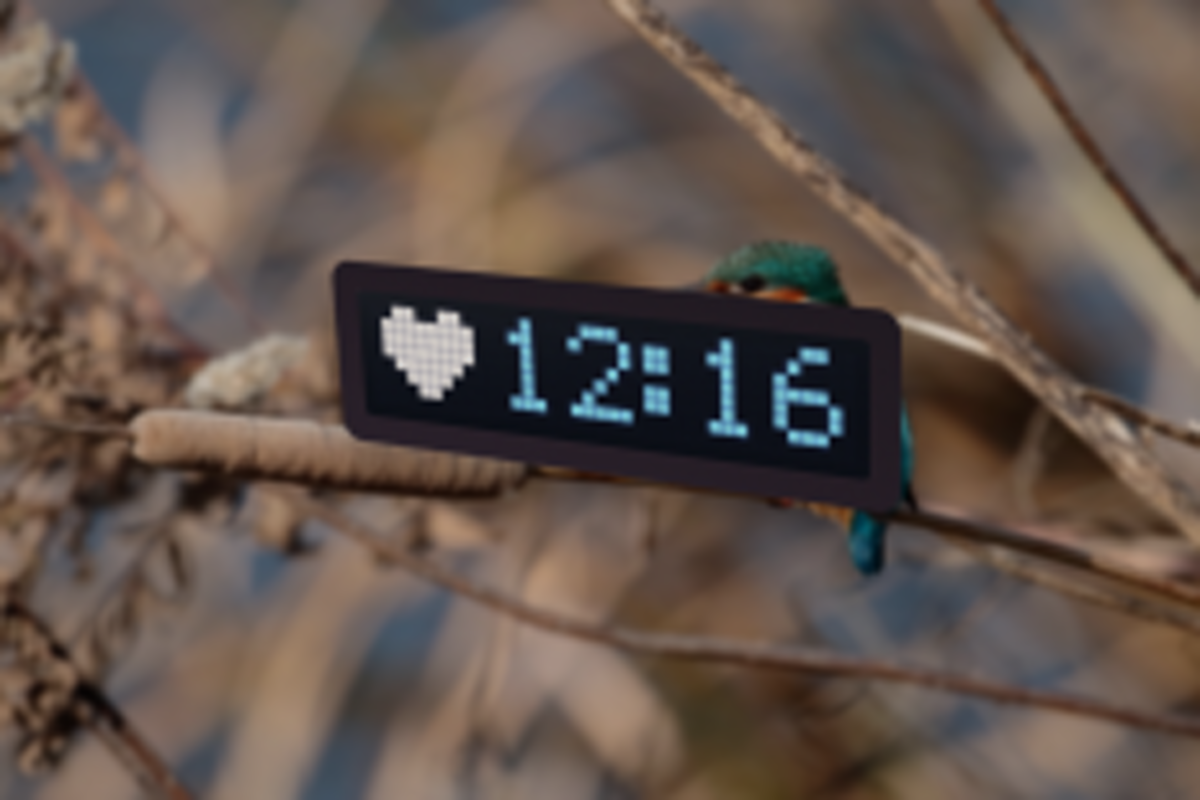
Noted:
12:16
